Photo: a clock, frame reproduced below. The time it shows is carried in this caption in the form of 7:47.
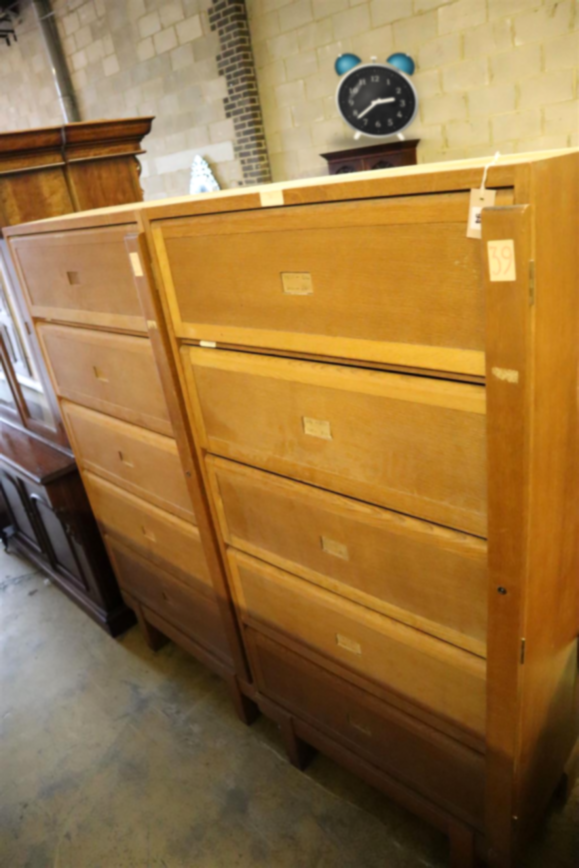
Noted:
2:38
